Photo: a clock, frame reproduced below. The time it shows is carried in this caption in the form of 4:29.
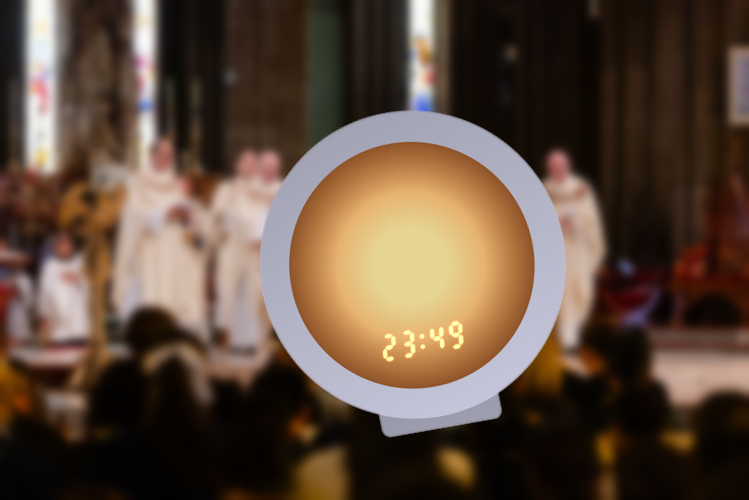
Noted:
23:49
